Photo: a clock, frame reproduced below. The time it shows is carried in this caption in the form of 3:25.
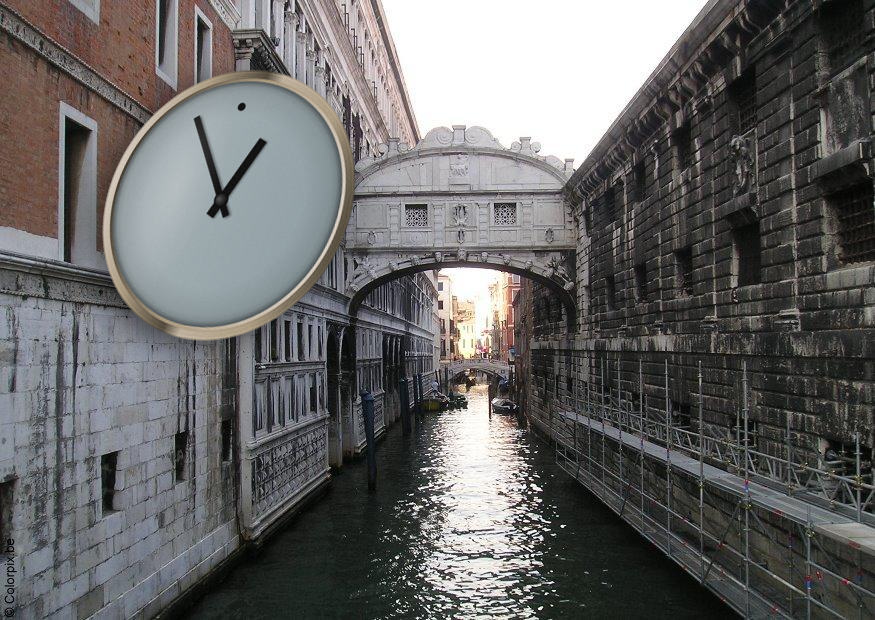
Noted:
12:55
